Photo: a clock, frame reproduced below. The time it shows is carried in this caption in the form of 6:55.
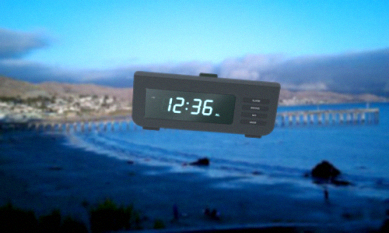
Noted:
12:36
